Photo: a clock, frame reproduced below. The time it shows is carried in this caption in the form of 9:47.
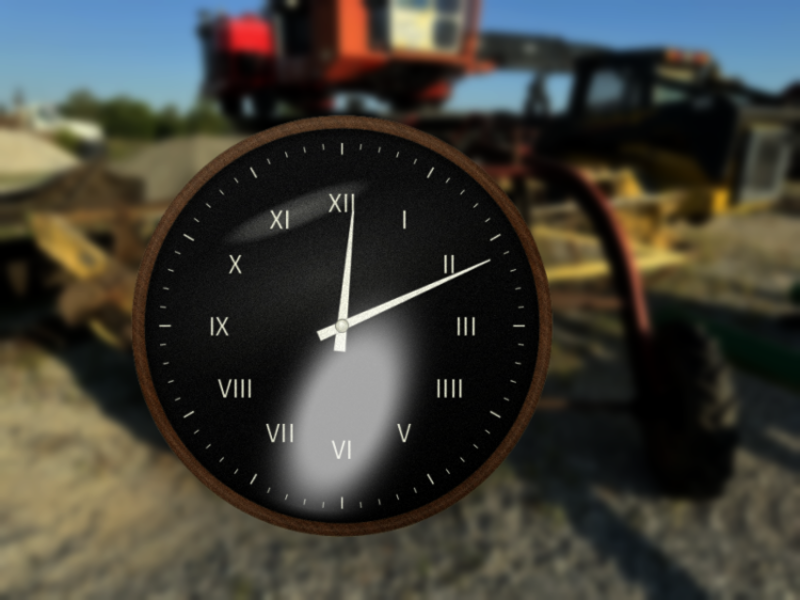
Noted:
12:11
